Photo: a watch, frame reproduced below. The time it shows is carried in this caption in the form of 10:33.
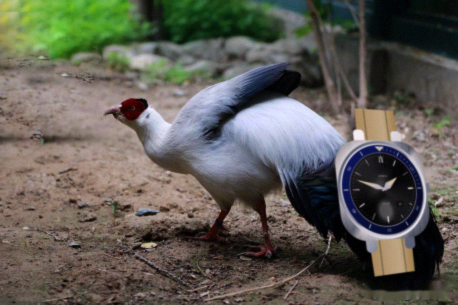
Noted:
1:48
